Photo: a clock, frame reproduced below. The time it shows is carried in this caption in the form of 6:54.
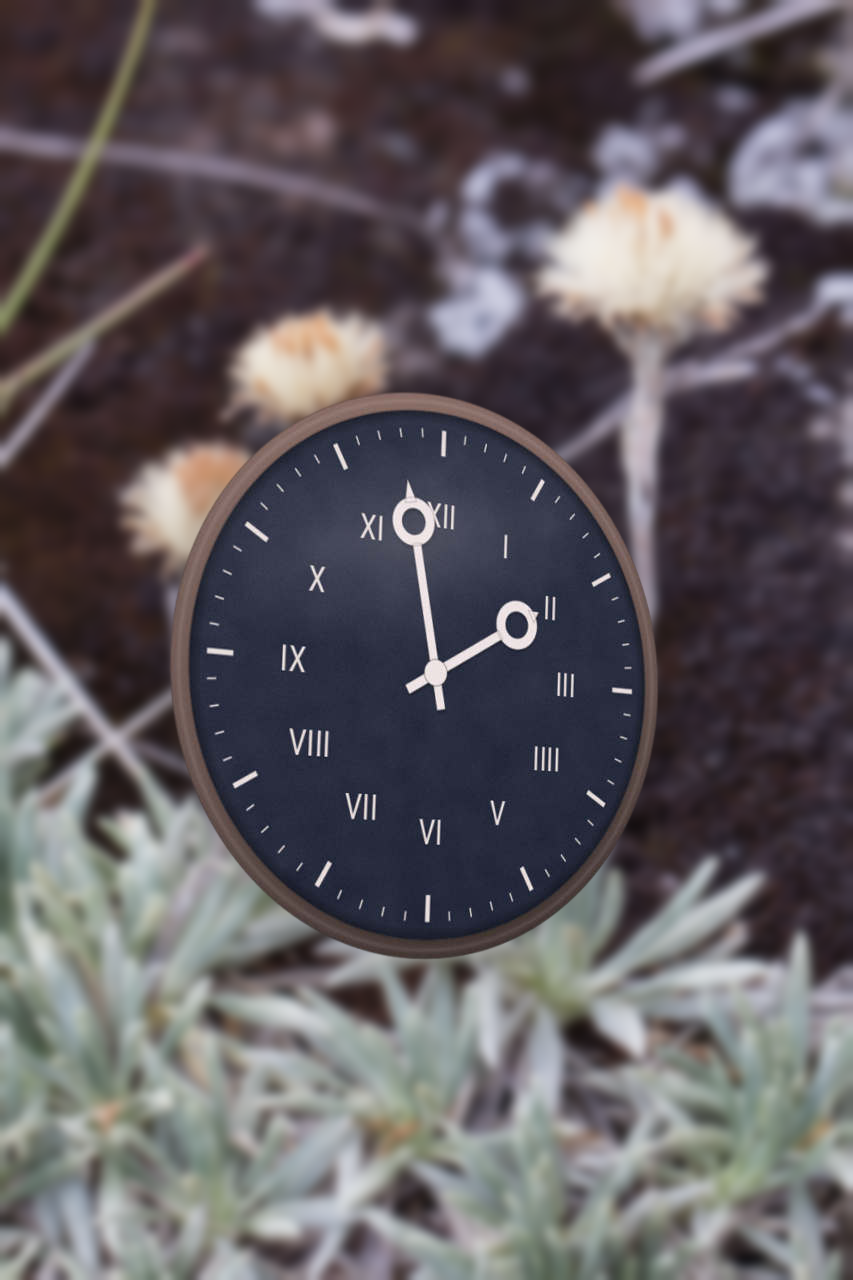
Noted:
1:58
